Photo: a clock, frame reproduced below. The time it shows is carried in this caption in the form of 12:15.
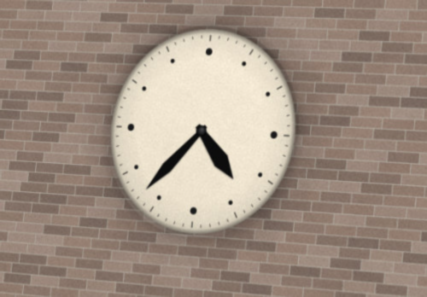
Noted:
4:37
